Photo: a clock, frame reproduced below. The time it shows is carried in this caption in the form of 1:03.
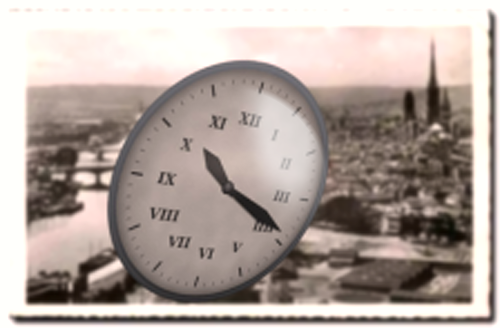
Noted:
10:19
